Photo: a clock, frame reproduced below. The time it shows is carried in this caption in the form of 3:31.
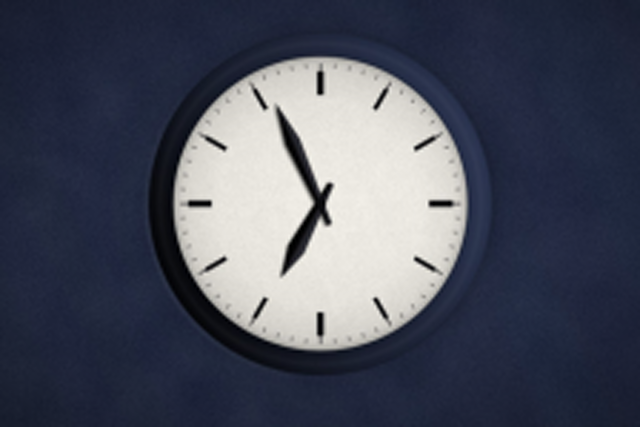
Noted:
6:56
